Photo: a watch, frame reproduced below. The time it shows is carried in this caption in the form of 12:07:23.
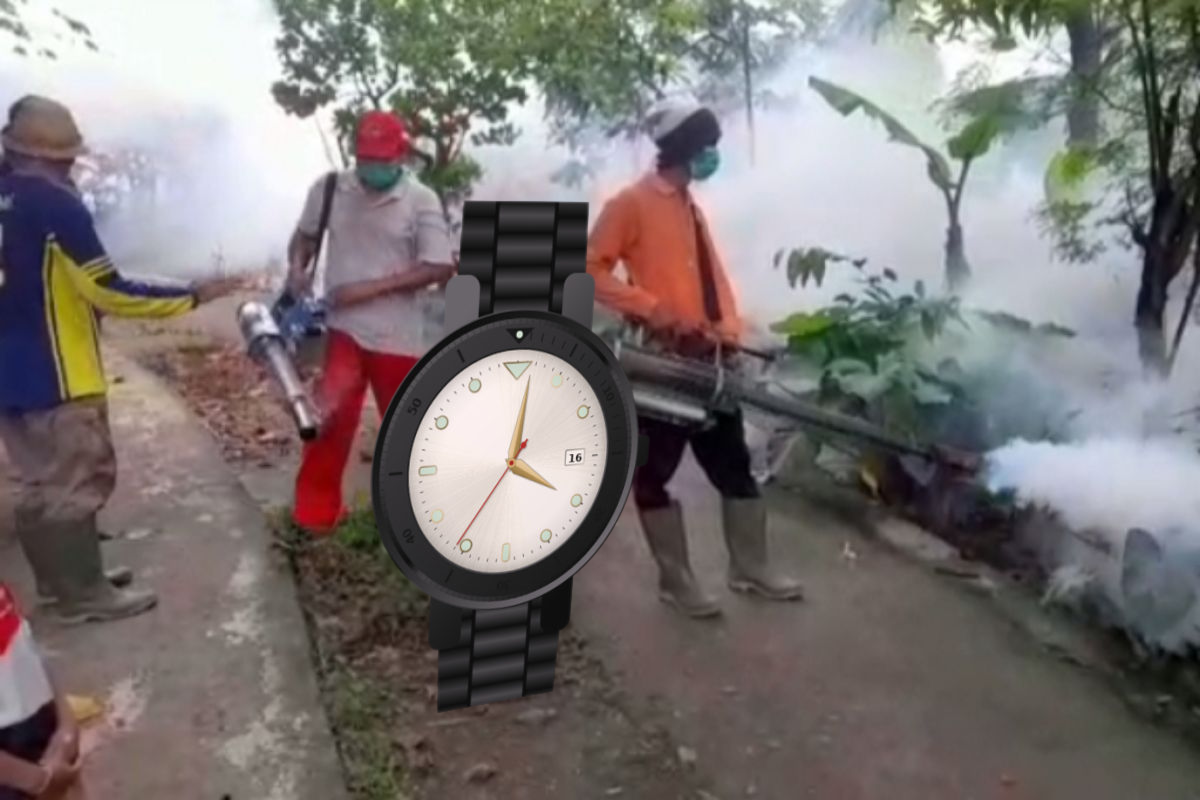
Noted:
4:01:36
